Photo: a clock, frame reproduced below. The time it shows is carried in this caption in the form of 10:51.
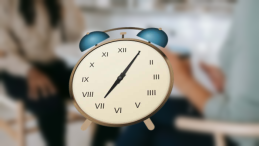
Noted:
7:05
